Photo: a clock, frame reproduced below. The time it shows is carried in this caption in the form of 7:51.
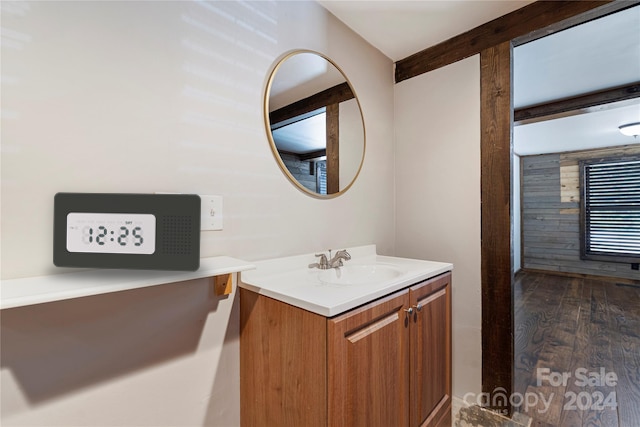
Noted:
12:25
